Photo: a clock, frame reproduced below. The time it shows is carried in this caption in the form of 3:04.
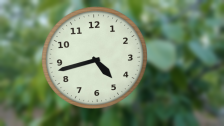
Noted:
4:43
